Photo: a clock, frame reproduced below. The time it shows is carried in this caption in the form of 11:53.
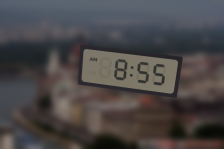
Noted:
8:55
